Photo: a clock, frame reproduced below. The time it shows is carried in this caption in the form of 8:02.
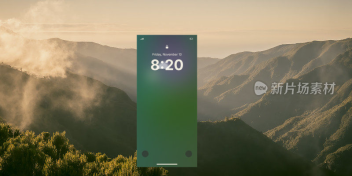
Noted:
8:20
